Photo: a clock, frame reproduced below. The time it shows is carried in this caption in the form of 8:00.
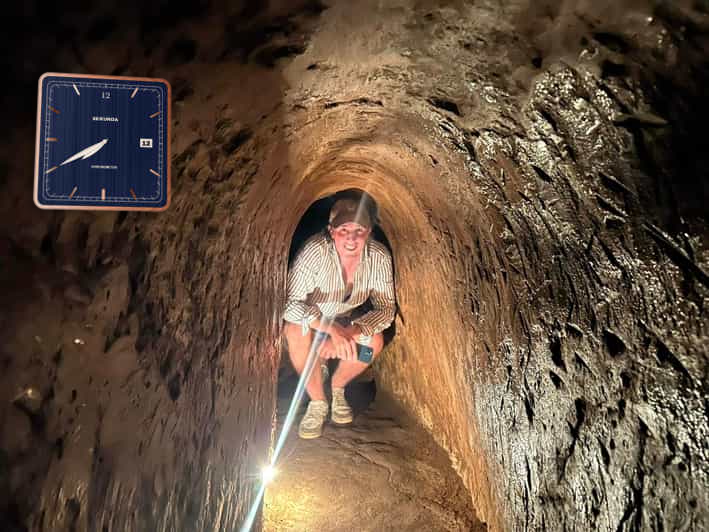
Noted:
7:40
